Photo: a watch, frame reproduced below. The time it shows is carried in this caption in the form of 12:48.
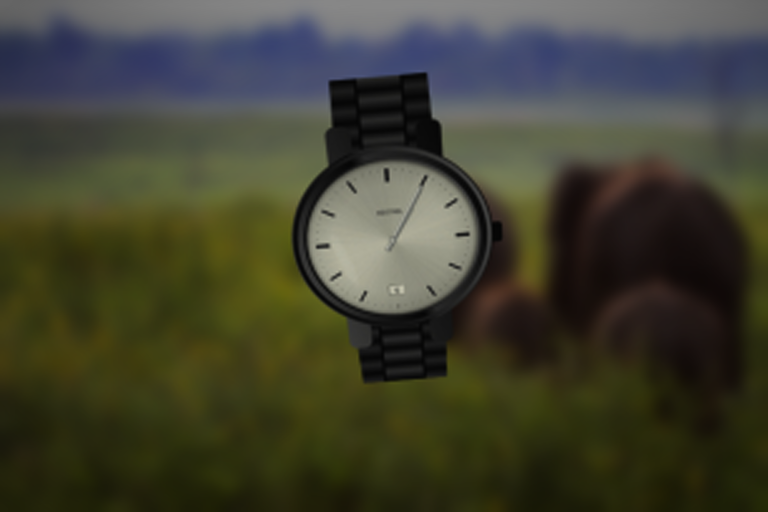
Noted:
1:05
